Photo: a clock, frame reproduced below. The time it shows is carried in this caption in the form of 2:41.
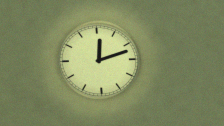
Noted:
12:12
